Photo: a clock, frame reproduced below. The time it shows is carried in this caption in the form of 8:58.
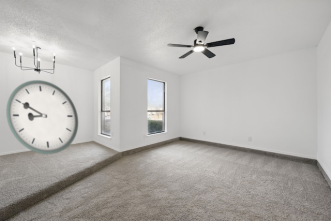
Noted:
8:50
